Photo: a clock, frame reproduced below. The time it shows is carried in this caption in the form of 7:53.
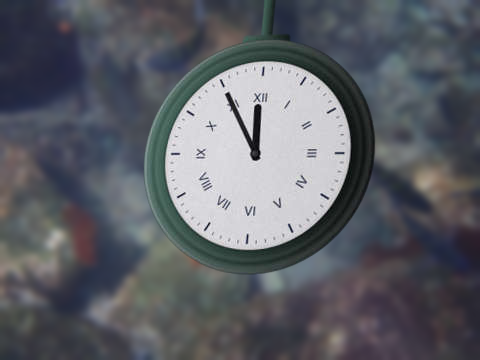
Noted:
11:55
